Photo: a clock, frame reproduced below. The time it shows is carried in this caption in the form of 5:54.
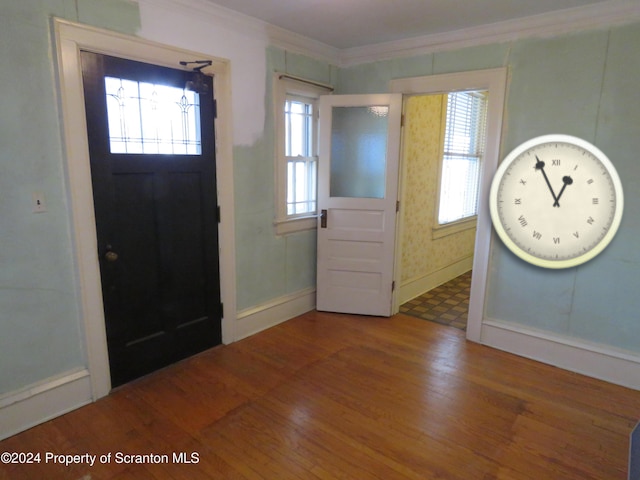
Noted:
12:56
